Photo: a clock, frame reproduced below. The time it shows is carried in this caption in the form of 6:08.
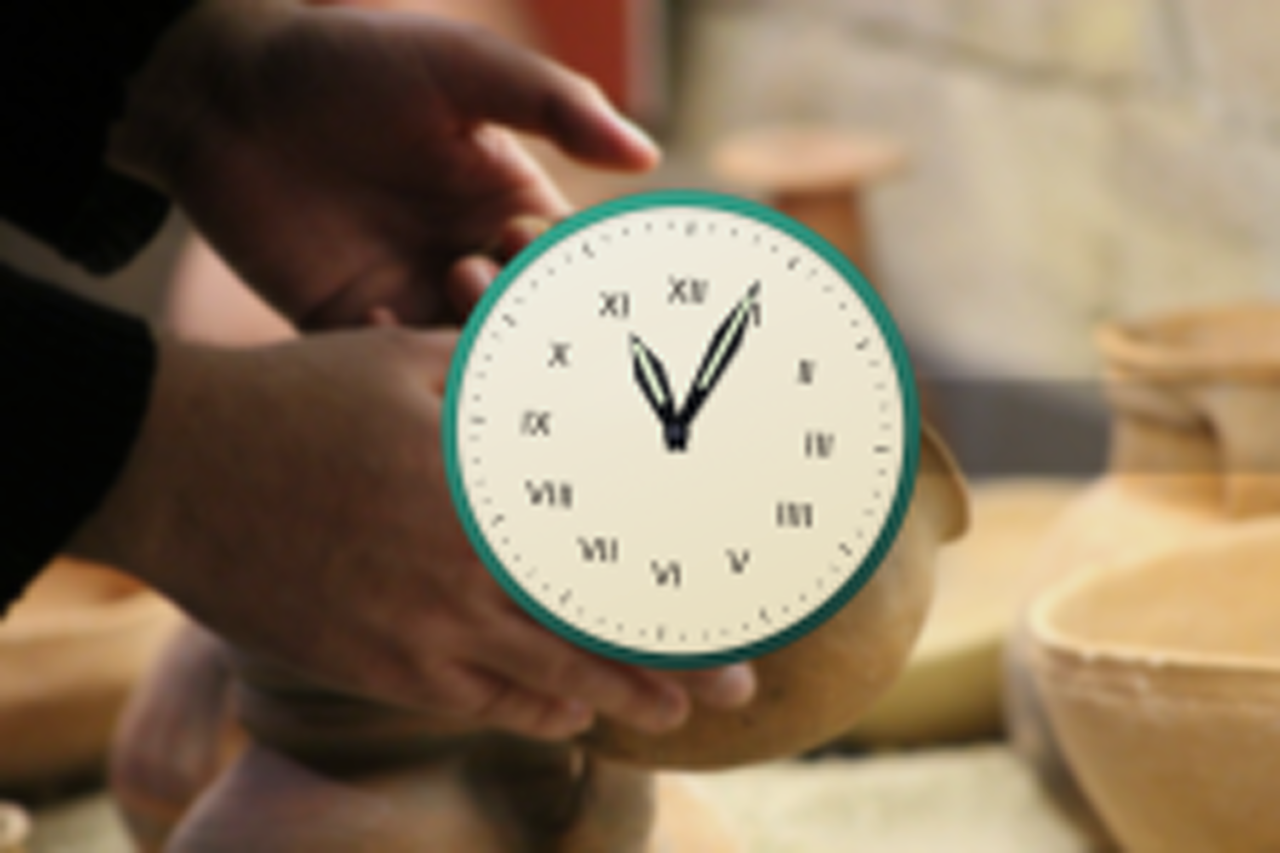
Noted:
11:04
